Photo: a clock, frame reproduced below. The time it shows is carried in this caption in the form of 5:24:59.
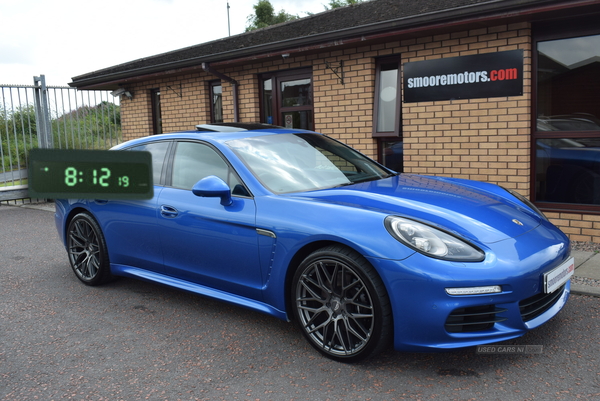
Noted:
8:12:19
